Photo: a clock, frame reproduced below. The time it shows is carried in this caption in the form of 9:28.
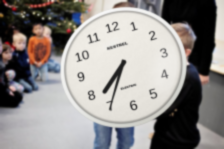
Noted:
7:35
